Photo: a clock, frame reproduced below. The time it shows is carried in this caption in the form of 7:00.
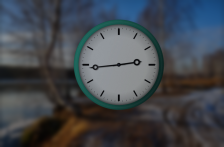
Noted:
2:44
